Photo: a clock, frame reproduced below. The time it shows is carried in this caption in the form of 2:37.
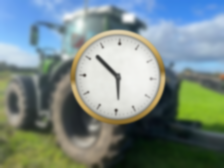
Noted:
5:52
